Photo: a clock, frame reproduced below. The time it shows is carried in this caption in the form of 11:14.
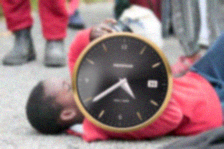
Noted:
4:39
